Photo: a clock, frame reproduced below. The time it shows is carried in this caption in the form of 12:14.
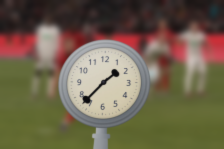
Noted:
1:37
